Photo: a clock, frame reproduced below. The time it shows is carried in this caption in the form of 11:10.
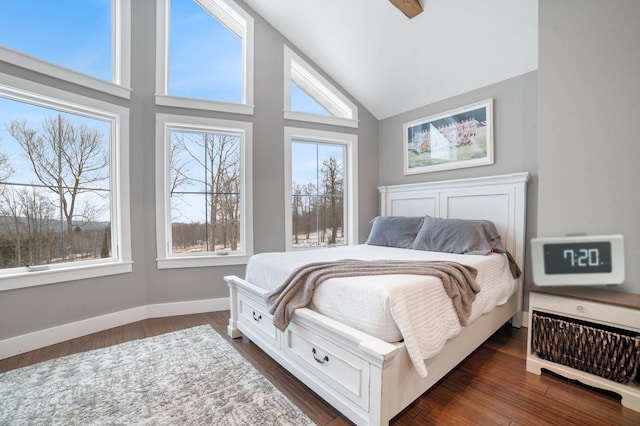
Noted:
7:20
